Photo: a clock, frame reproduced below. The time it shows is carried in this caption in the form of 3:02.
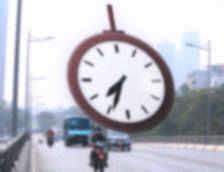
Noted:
7:34
